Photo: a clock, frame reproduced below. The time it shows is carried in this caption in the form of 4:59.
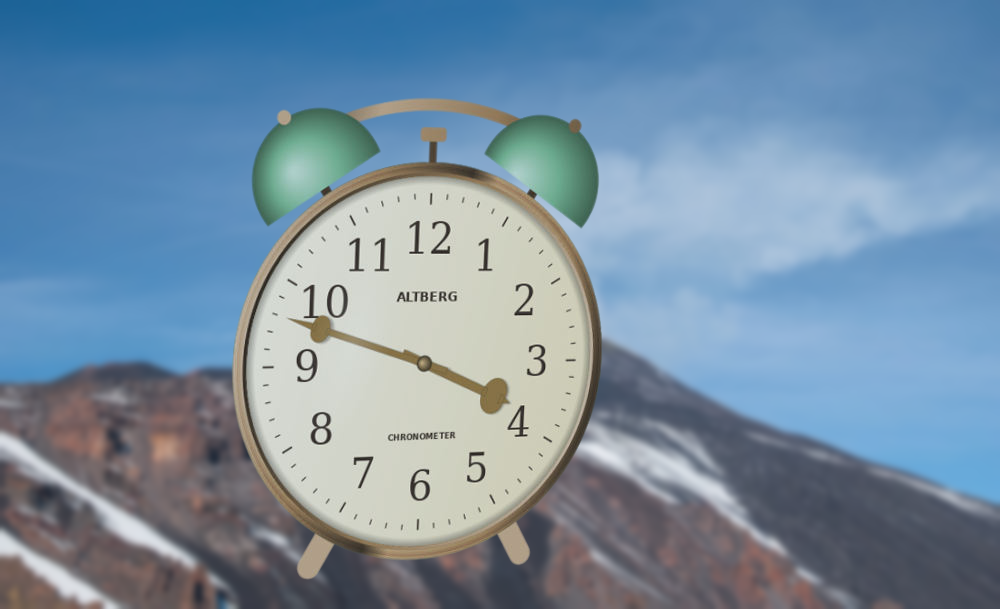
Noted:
3:48
